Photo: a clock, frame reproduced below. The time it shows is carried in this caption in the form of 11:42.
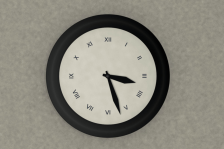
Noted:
3:27
